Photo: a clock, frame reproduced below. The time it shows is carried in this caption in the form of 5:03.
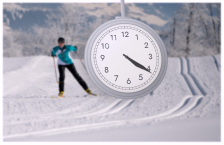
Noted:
4:21
